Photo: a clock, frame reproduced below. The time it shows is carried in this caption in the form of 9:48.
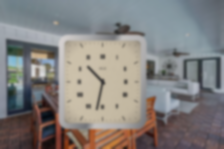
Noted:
10:32
